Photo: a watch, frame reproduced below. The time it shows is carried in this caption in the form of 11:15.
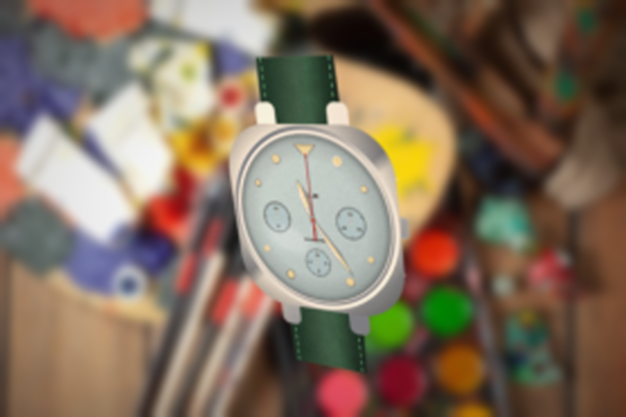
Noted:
11:24
